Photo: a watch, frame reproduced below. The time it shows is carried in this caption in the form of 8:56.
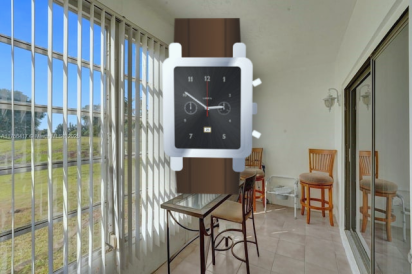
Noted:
2:51
